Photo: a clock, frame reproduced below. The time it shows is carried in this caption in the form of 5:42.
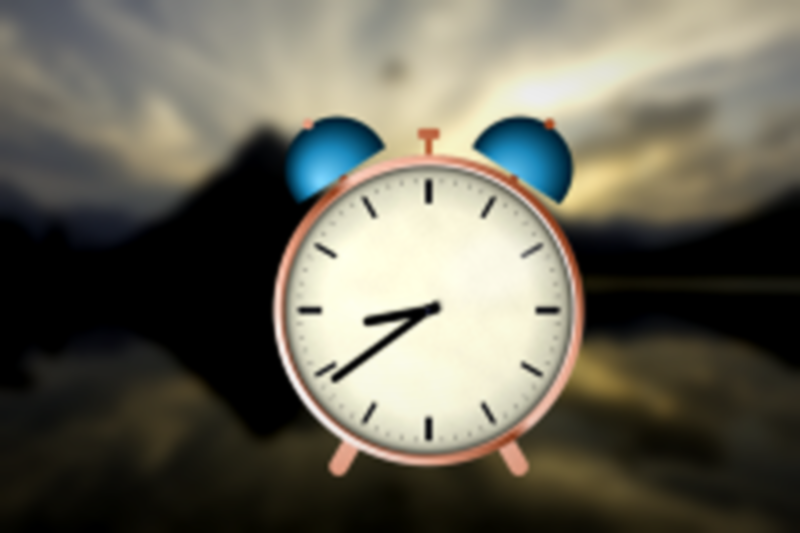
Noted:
8:39
